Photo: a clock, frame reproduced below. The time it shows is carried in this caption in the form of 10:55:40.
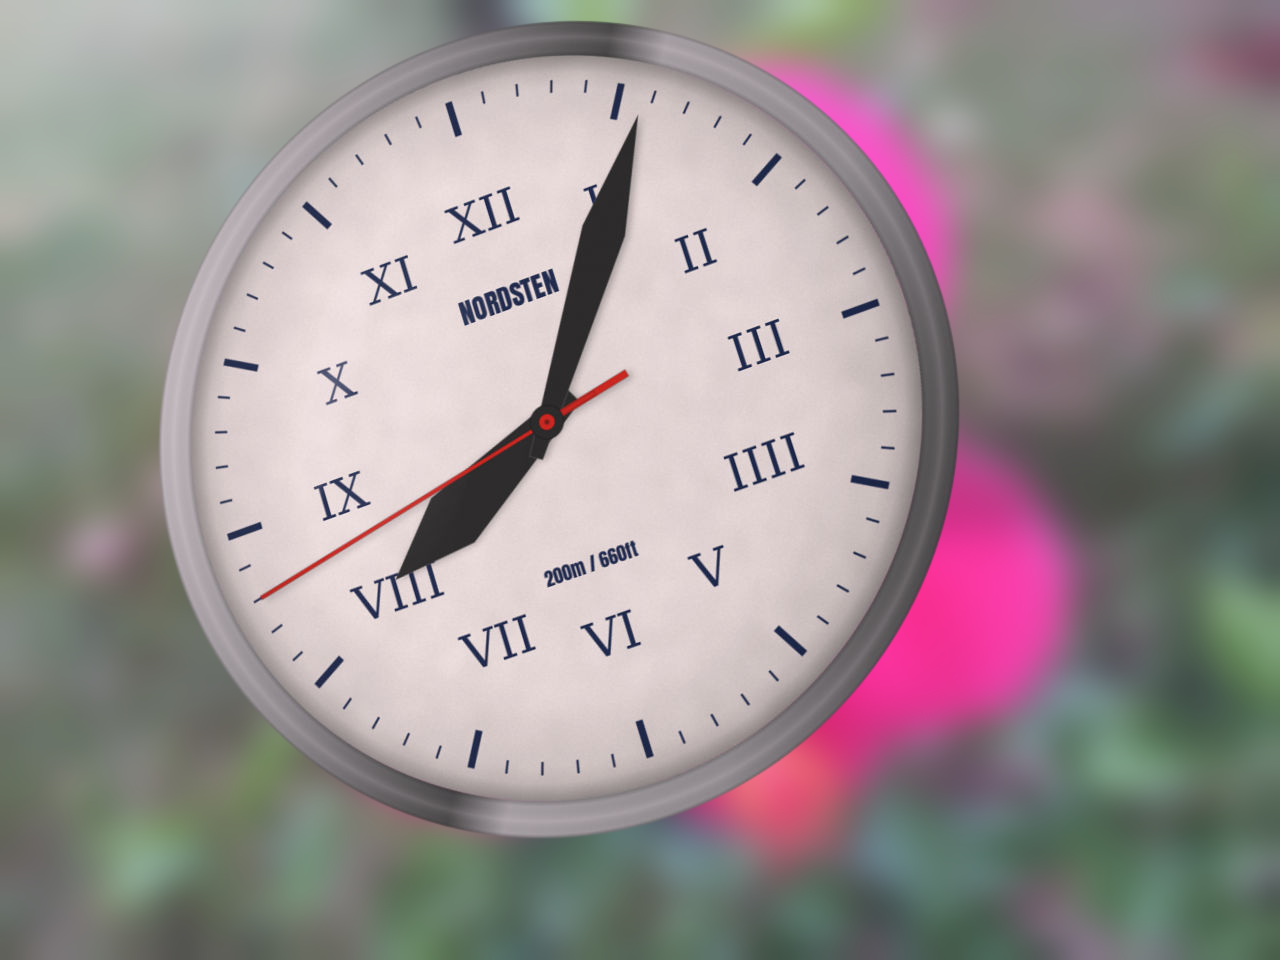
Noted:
8:05:43
